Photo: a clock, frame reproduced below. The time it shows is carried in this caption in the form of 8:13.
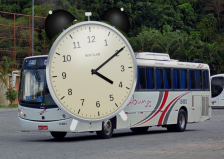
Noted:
4:10
